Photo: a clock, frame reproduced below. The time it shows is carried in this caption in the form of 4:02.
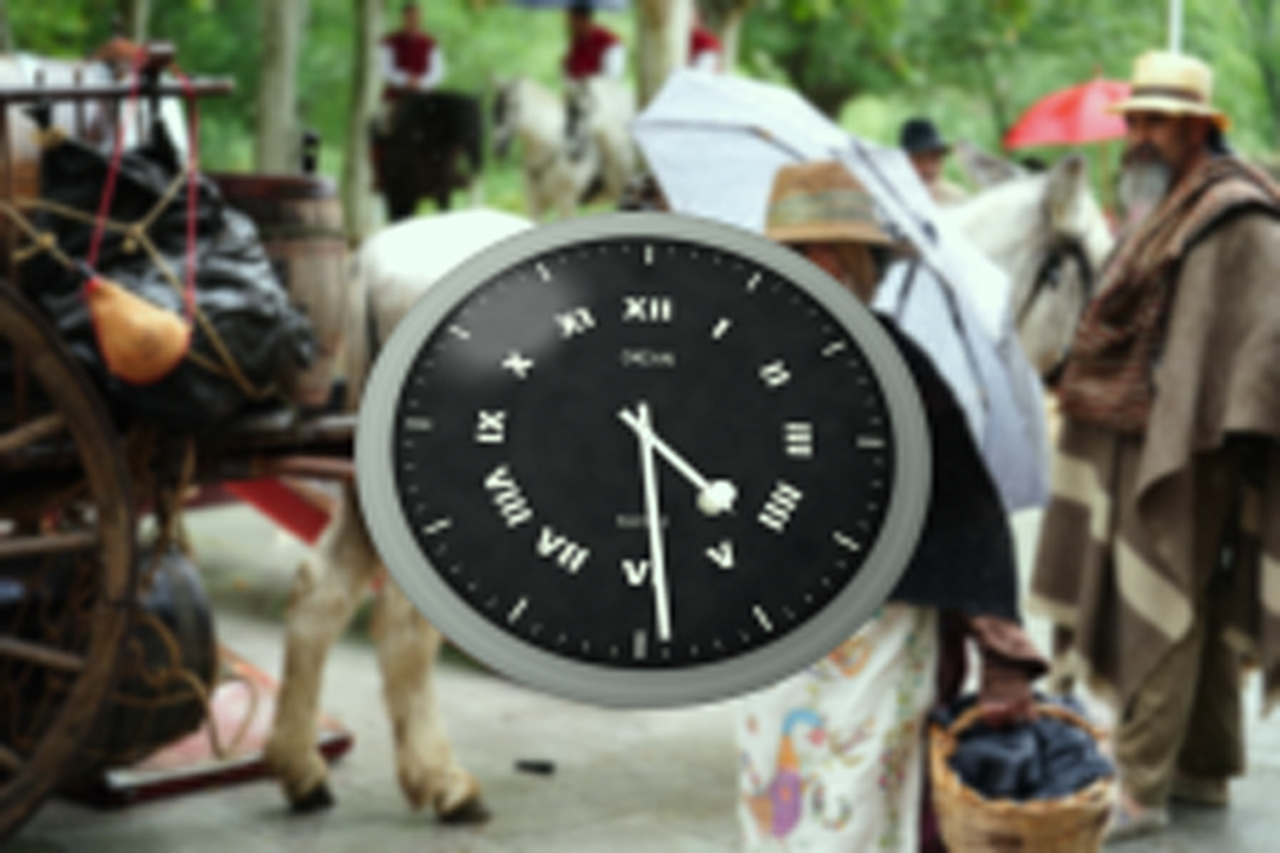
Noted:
4:29
